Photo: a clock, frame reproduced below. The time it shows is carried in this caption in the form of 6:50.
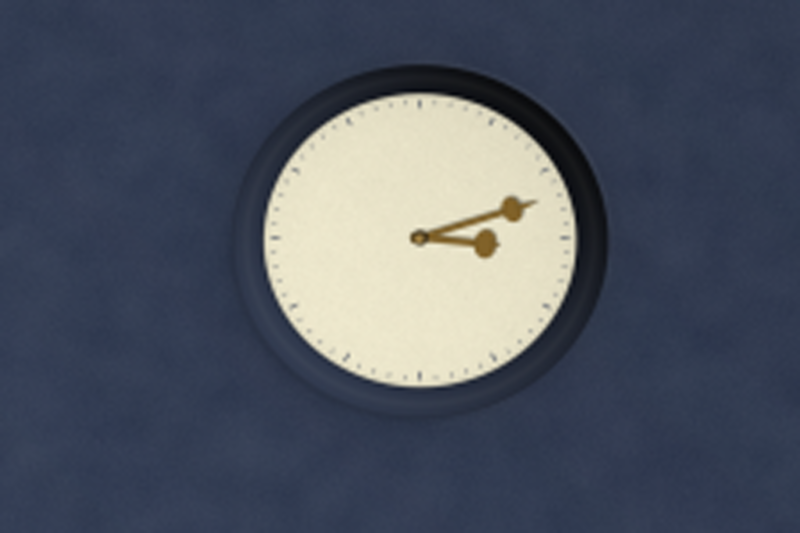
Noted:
3:12
